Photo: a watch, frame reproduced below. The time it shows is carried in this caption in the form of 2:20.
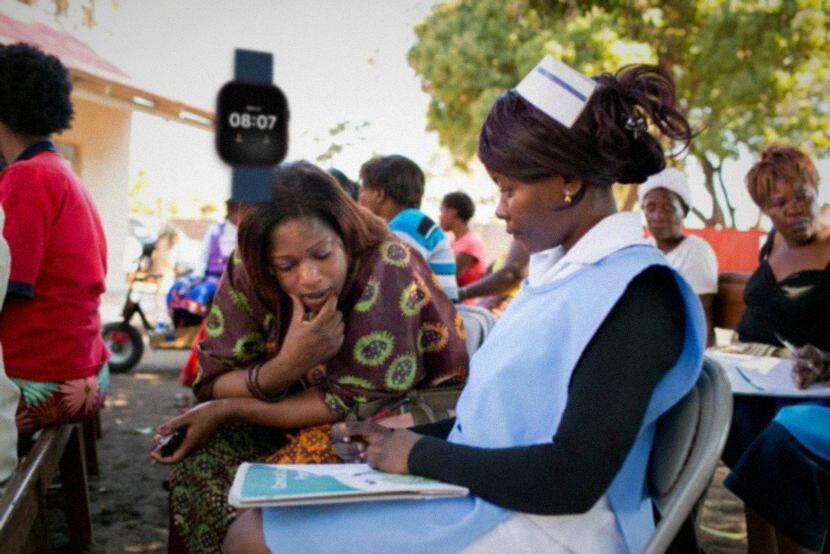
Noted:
8:07
